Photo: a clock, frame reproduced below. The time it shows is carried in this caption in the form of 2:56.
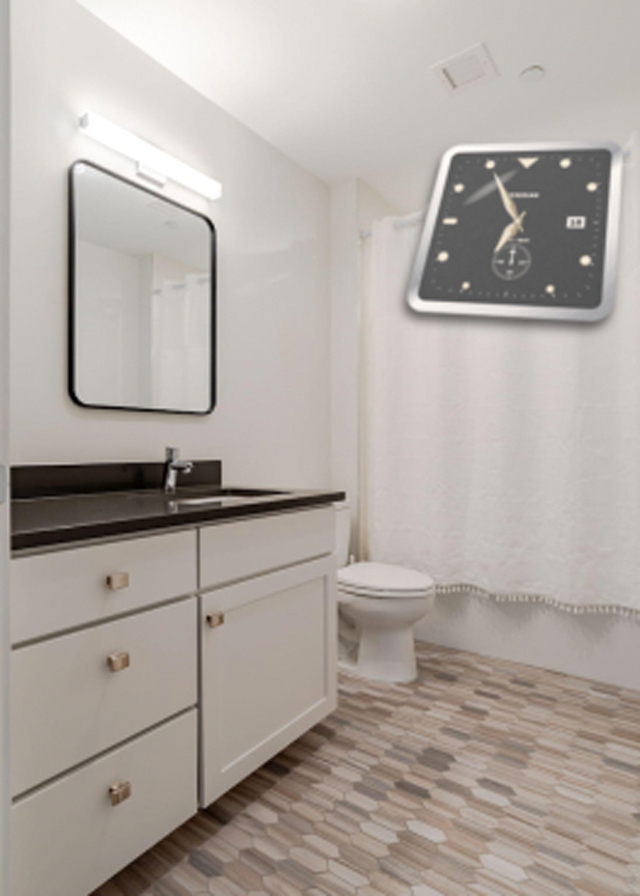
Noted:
6:55
